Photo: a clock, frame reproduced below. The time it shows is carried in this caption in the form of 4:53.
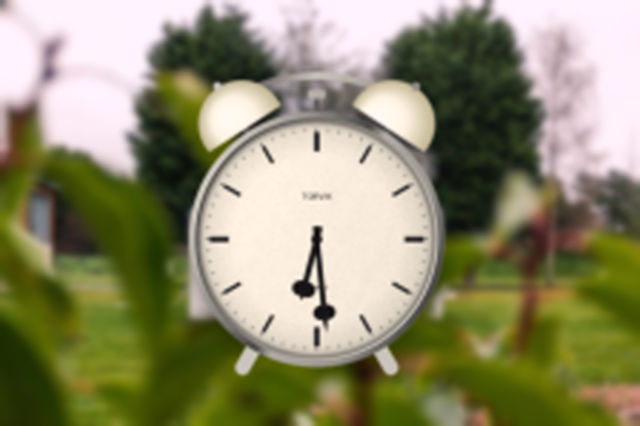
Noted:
6:29
